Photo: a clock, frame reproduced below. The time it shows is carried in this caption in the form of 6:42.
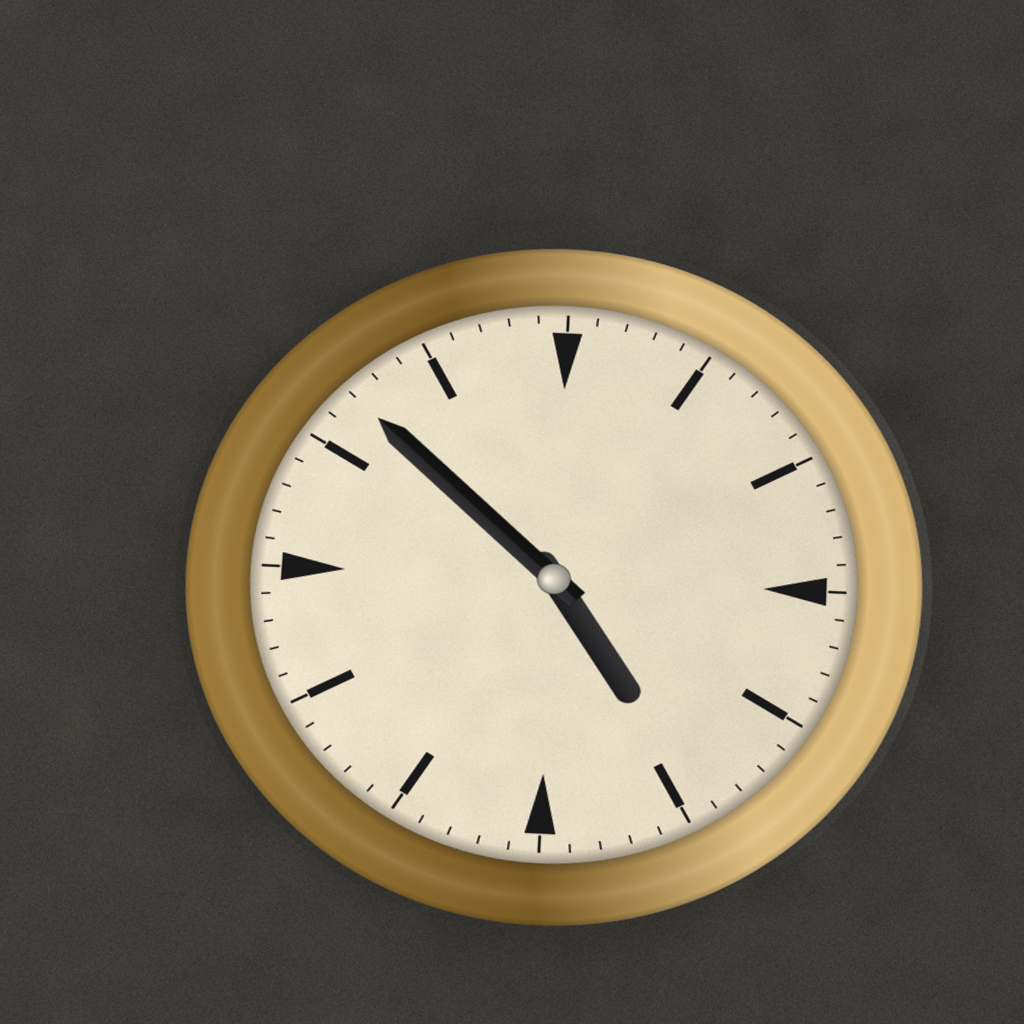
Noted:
4:52
